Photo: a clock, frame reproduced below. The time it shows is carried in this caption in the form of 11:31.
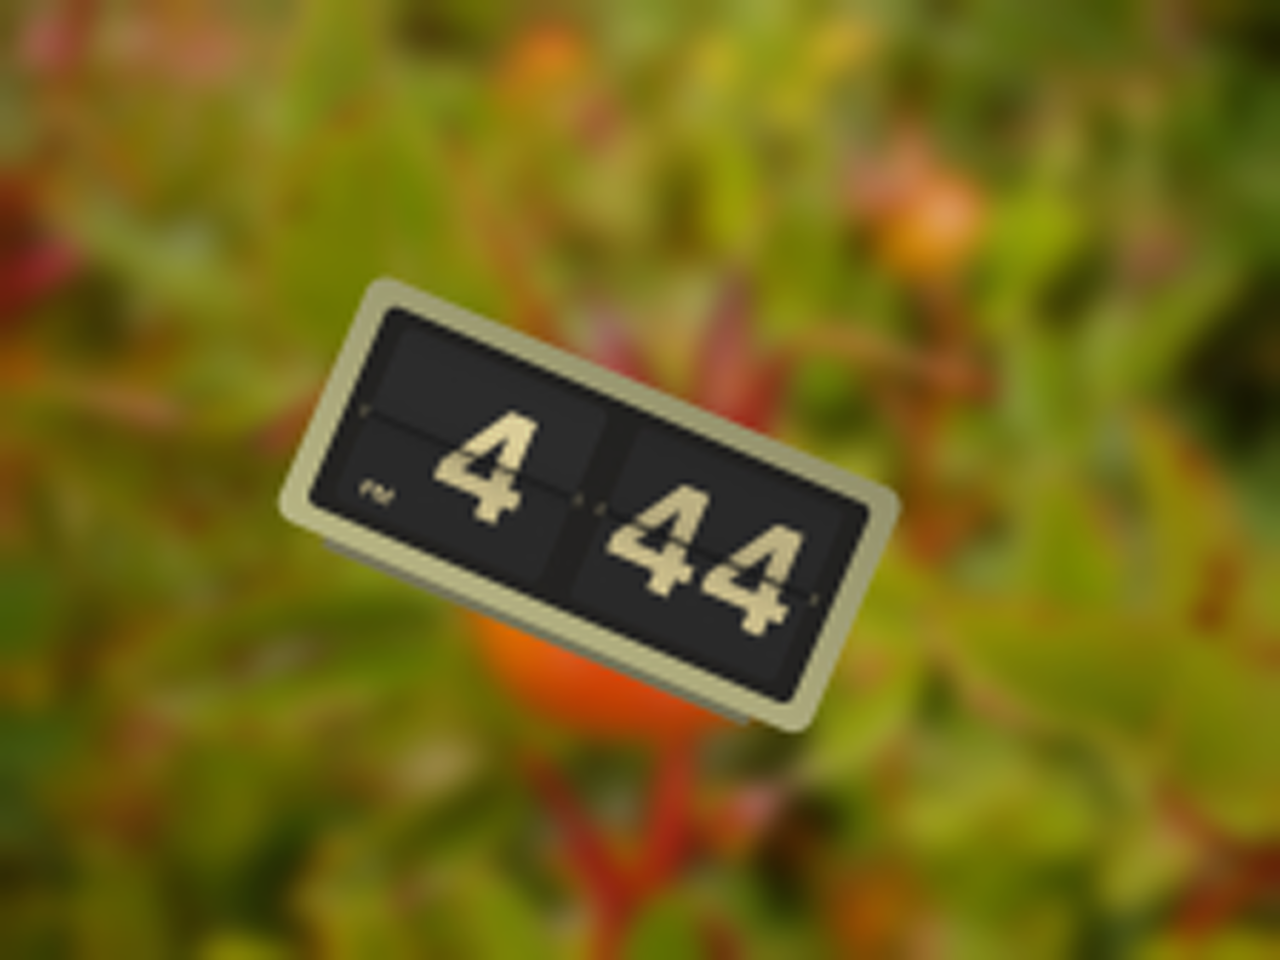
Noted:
4:44
